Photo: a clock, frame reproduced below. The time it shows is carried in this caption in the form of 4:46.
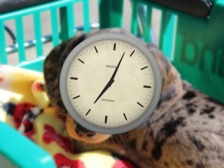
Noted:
7:03
